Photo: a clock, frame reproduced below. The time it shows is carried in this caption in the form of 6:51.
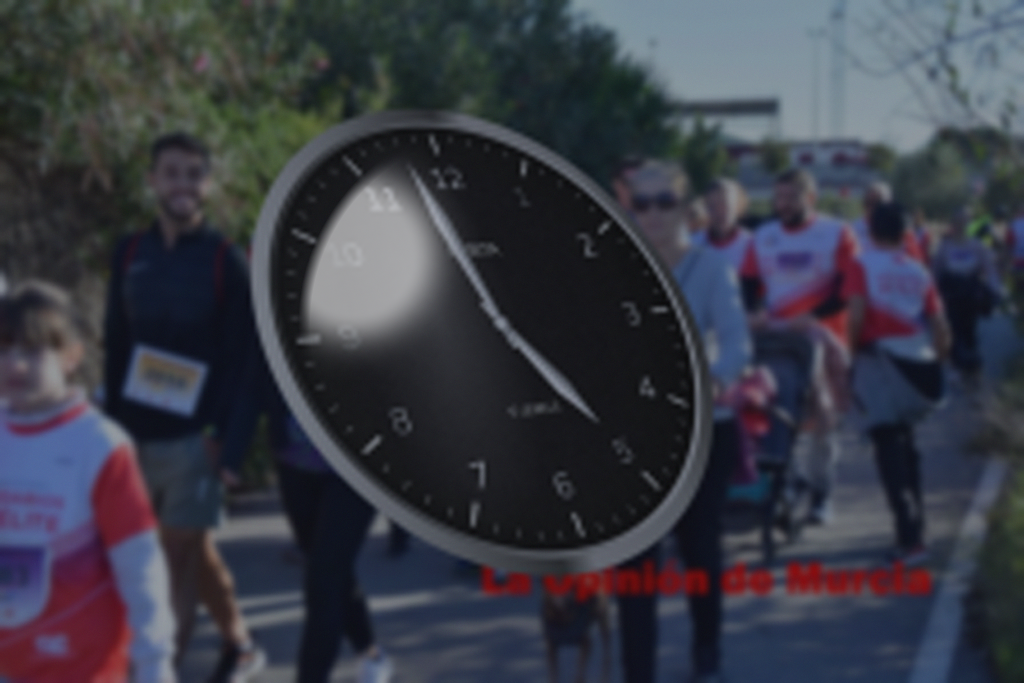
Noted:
4:58
